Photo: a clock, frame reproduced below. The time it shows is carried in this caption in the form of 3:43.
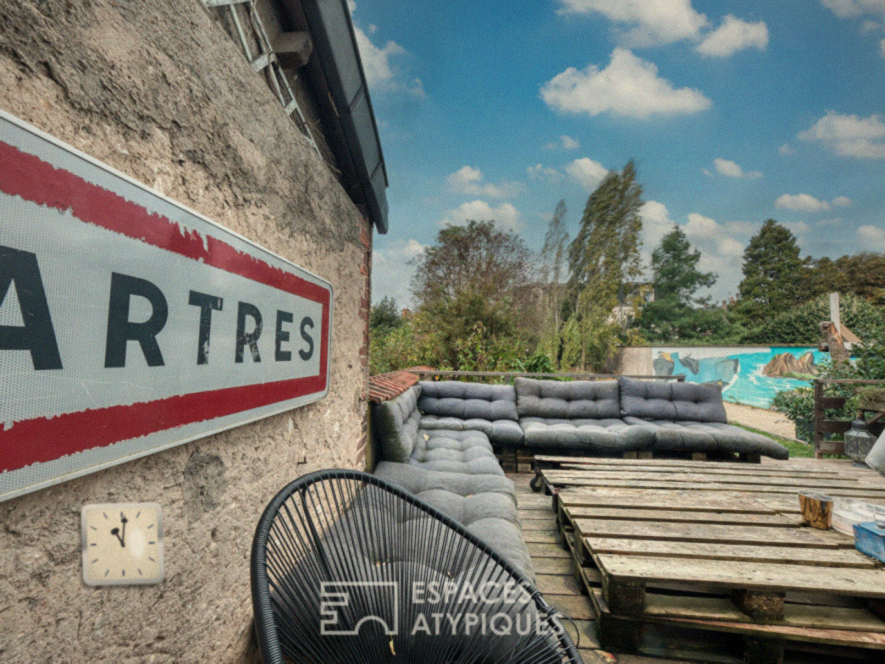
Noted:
11:01
